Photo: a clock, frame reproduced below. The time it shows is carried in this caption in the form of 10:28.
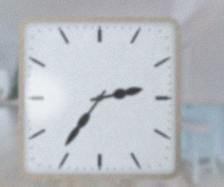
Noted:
2:36
